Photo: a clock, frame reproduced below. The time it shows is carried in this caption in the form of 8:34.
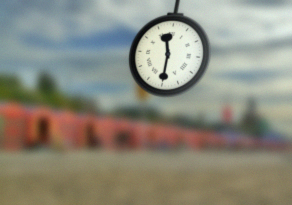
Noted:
11:30
